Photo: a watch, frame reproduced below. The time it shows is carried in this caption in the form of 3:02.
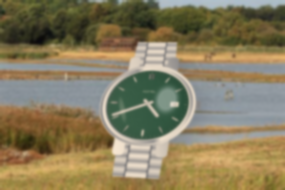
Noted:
4:41
